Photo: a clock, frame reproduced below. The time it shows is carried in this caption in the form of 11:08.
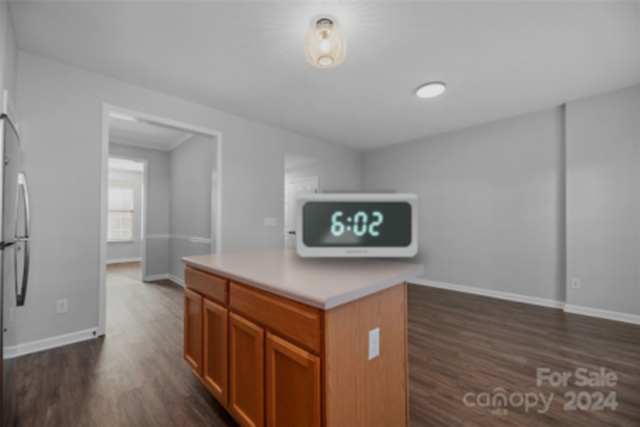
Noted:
6:02
